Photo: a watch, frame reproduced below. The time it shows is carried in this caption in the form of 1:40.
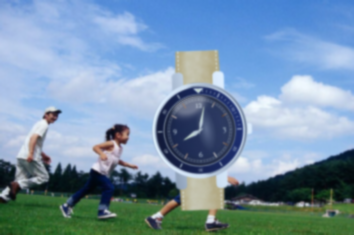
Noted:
8:02
